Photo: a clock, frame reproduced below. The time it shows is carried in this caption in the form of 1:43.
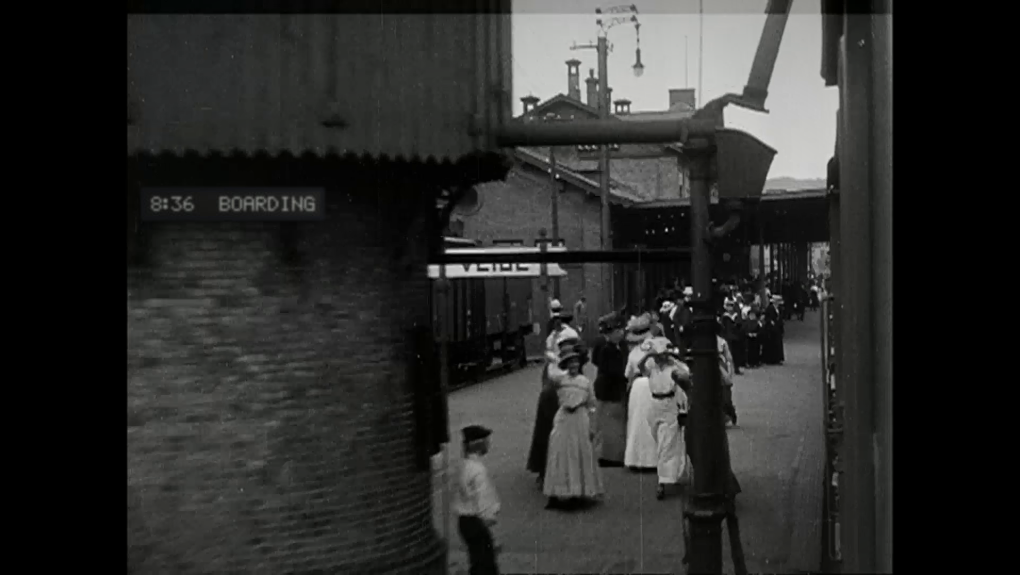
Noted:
8:36
